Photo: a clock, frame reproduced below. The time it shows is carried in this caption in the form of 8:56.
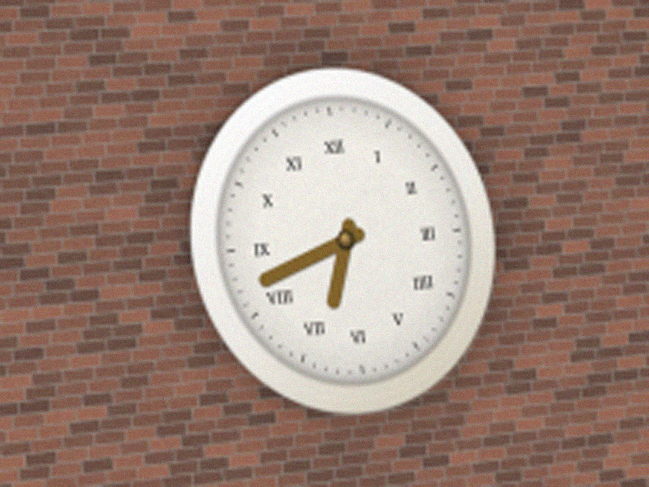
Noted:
6:42
